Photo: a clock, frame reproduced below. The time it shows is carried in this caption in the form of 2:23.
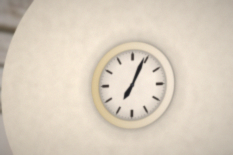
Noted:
7:04
